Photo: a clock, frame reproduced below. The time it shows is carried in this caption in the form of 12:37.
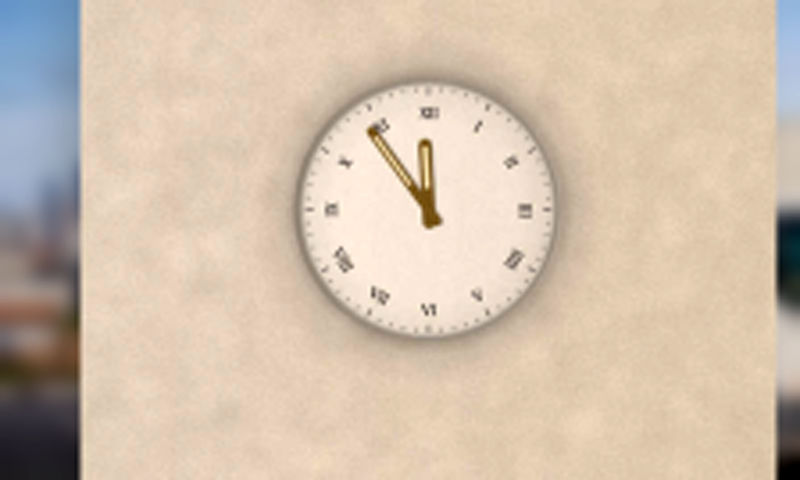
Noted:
11:54
